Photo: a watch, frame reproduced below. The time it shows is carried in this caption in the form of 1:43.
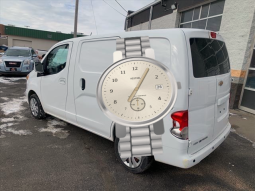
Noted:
7:05
